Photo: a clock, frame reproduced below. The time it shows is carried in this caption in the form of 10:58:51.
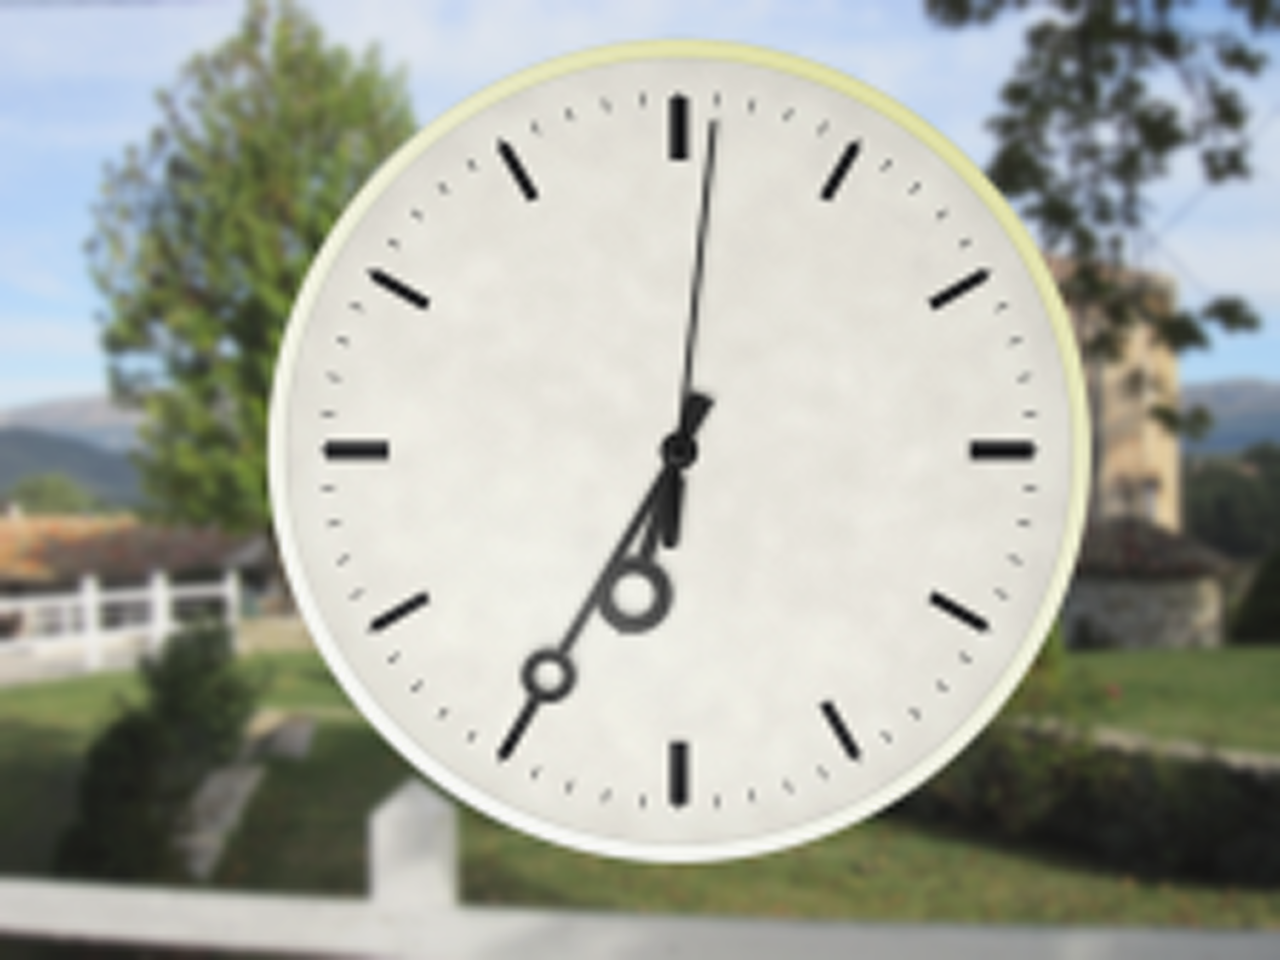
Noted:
6:35:01
